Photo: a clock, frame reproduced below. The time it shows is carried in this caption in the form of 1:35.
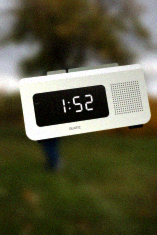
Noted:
1:52
